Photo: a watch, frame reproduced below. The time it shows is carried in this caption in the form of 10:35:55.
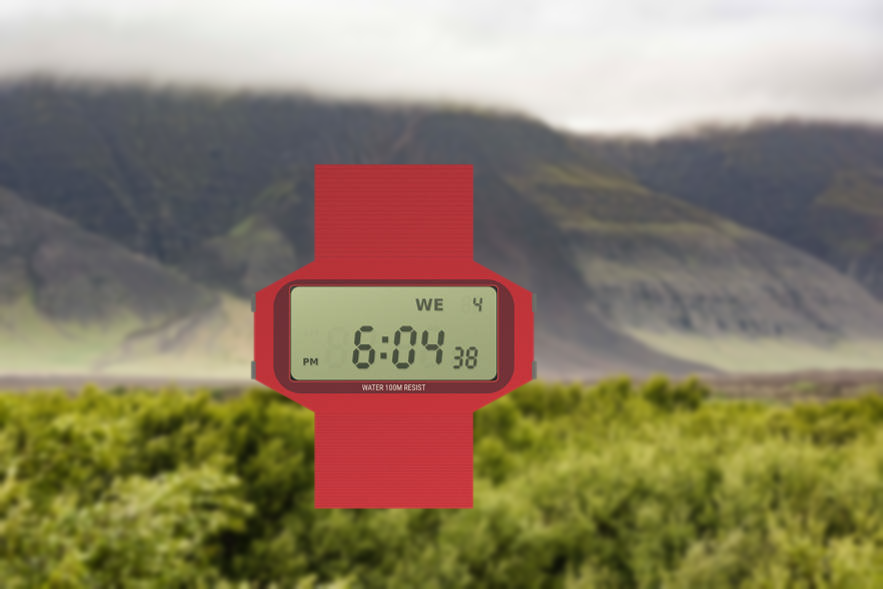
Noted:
6:04:38
